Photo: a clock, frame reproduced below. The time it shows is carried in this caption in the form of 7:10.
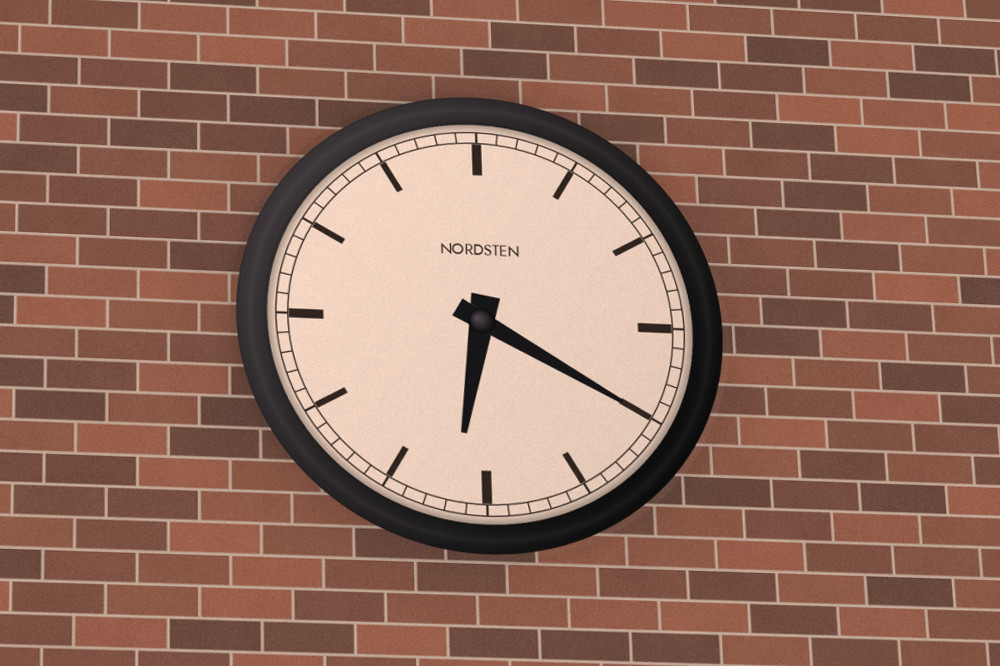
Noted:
6:20
